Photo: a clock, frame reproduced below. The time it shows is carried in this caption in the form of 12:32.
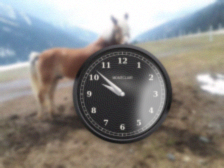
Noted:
9:52
